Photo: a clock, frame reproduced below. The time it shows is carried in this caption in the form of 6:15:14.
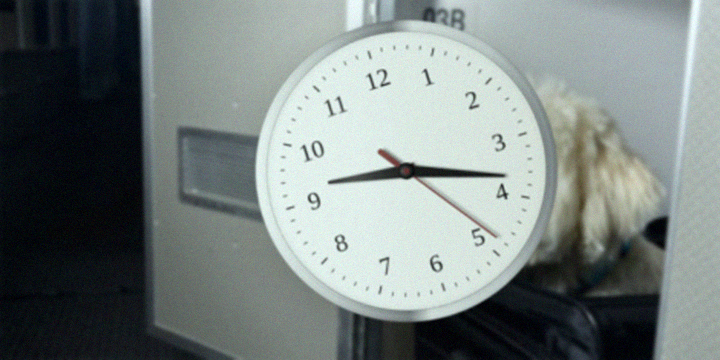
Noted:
9:18:24
